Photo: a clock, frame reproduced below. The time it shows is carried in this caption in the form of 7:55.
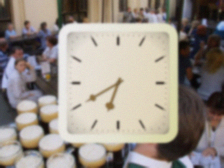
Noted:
6:40
